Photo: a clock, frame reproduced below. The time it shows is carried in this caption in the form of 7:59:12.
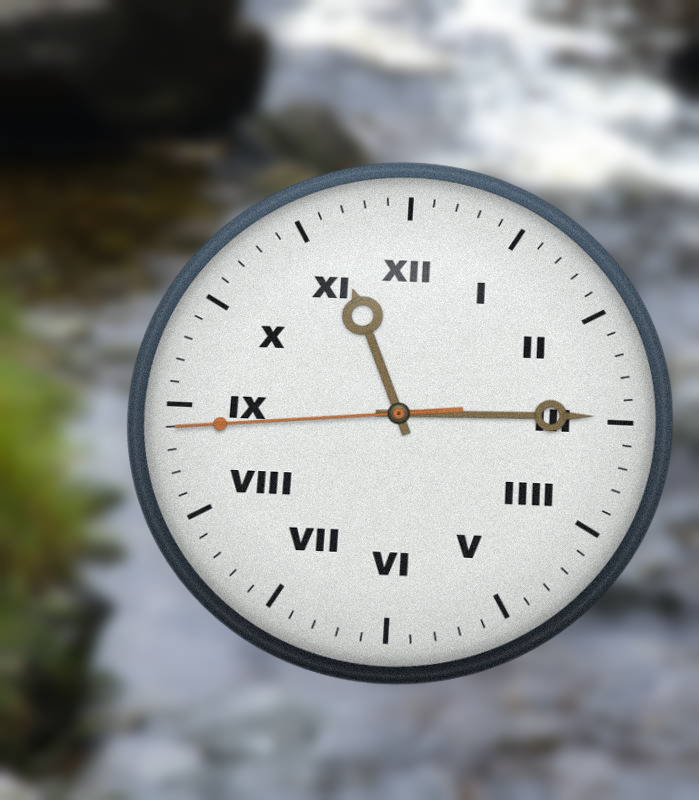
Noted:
11:14:44
